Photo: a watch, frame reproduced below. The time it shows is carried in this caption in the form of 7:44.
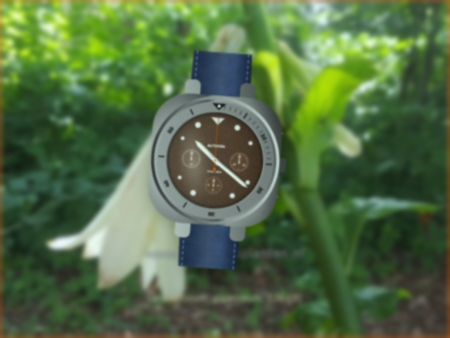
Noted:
10:21
